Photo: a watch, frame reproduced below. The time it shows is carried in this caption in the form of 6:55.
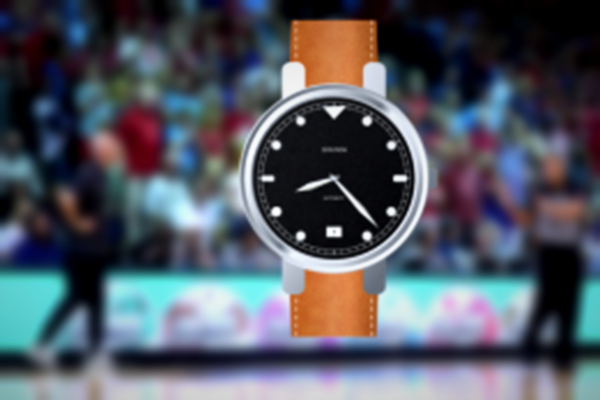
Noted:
8:23
